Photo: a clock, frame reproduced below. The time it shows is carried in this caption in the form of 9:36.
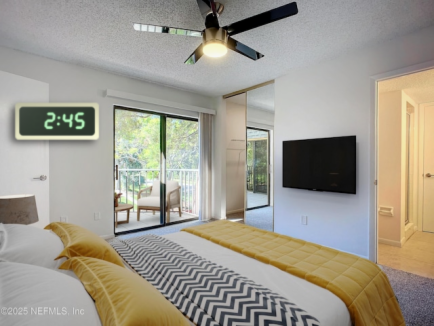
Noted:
2:45
